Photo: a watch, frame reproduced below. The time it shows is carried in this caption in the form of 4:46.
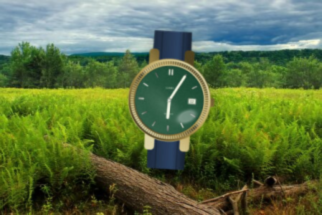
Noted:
6:05
